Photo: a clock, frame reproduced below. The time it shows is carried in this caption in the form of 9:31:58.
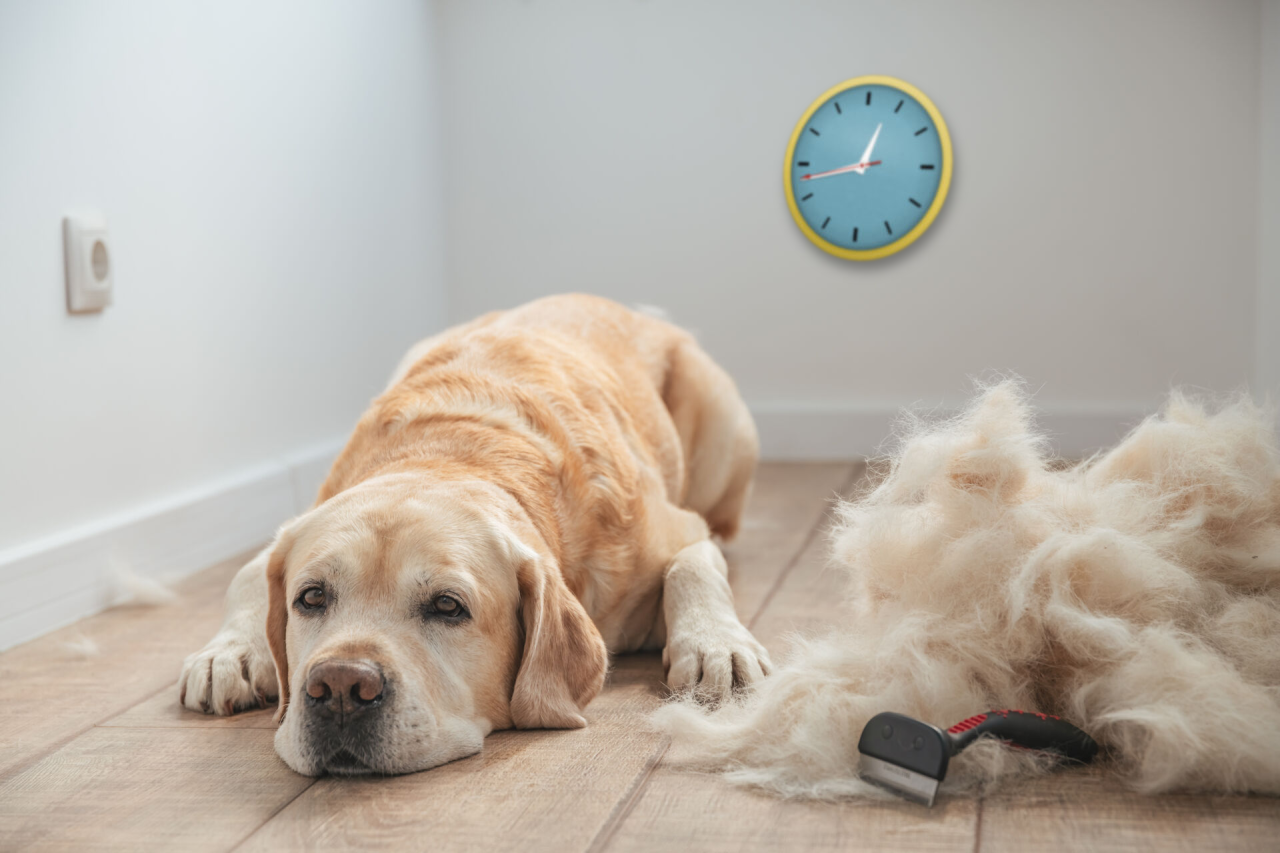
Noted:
12:42:43
